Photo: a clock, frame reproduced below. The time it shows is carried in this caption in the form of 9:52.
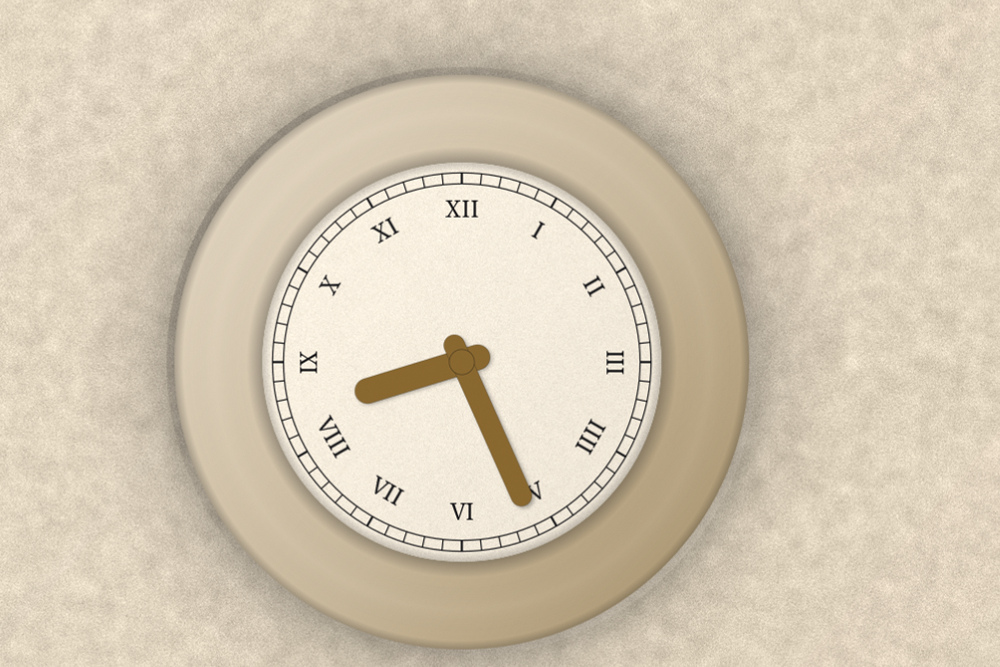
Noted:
8:26
